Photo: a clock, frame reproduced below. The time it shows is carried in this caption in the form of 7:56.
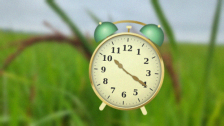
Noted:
10:20
